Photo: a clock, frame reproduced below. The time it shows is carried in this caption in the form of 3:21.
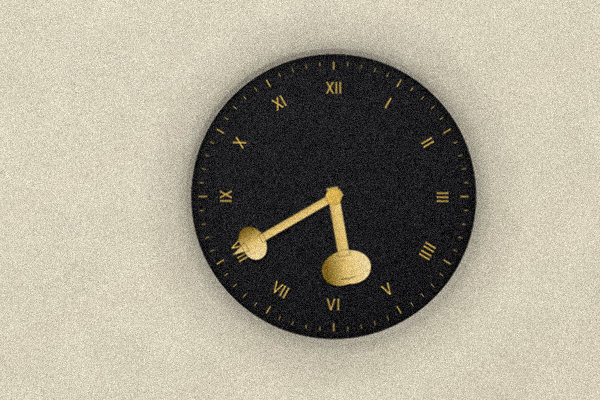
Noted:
5:40
